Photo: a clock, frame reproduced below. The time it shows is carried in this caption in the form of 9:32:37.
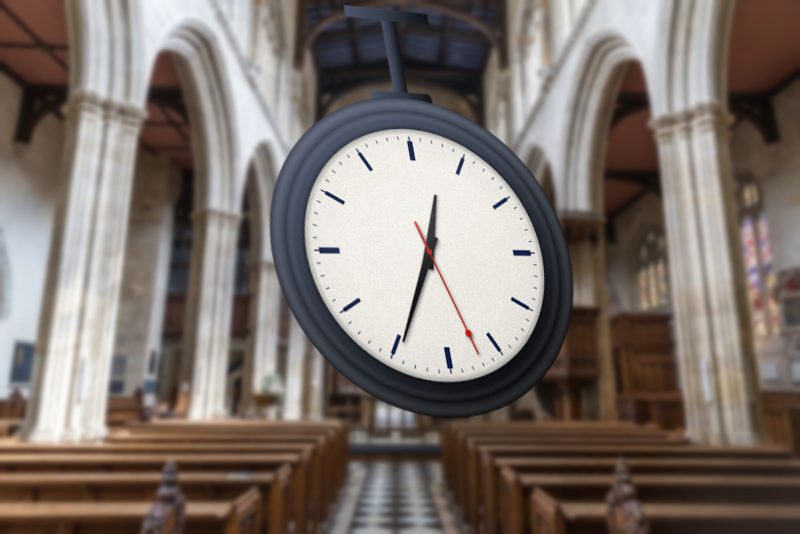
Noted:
12:34:27
